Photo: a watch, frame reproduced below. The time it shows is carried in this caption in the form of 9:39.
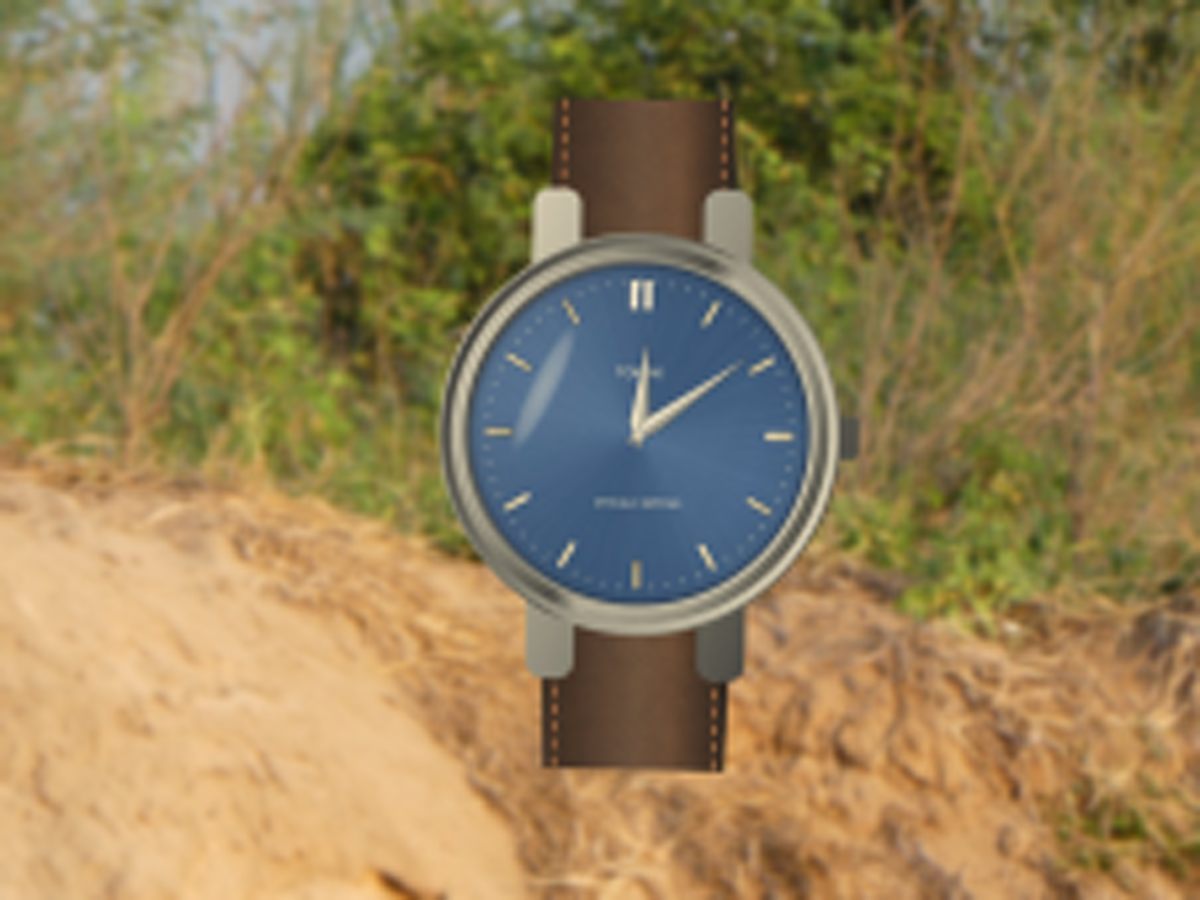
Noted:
12:09
